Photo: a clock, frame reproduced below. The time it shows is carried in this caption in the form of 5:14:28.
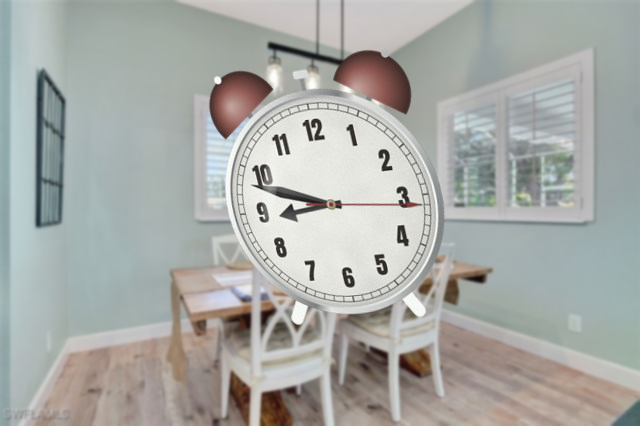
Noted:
8:48:16
